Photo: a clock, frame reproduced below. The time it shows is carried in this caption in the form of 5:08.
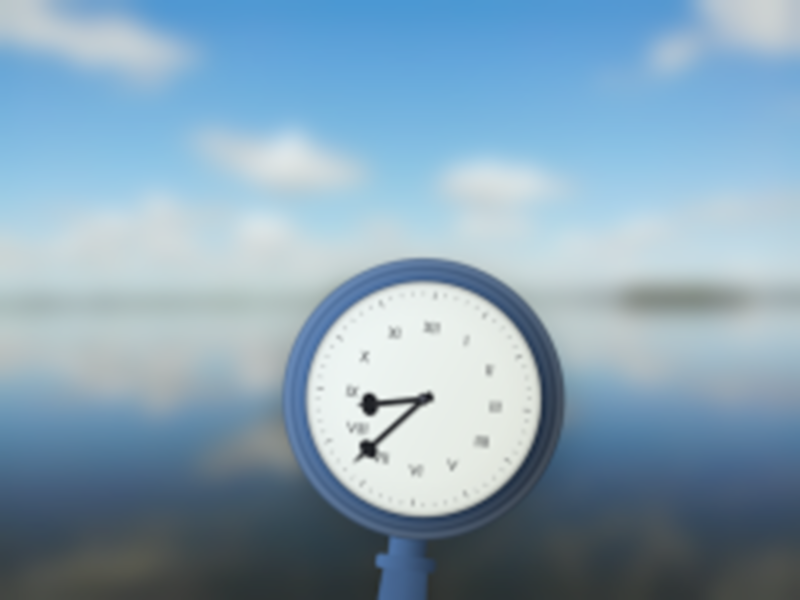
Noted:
8:37
